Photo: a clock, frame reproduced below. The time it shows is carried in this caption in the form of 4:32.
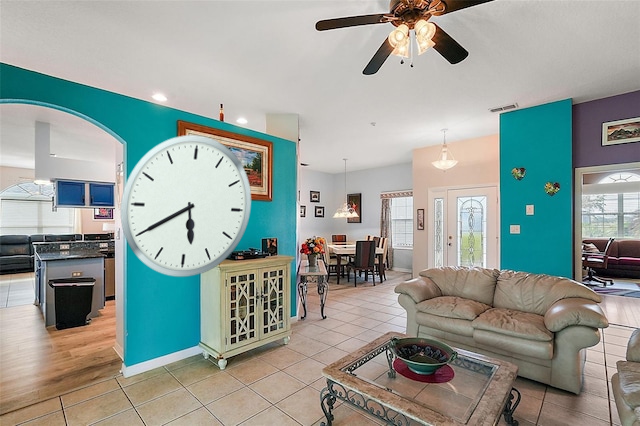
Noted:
5:40
